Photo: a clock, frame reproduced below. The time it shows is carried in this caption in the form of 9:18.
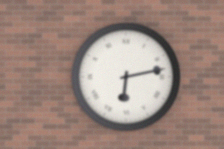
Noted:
6:13
